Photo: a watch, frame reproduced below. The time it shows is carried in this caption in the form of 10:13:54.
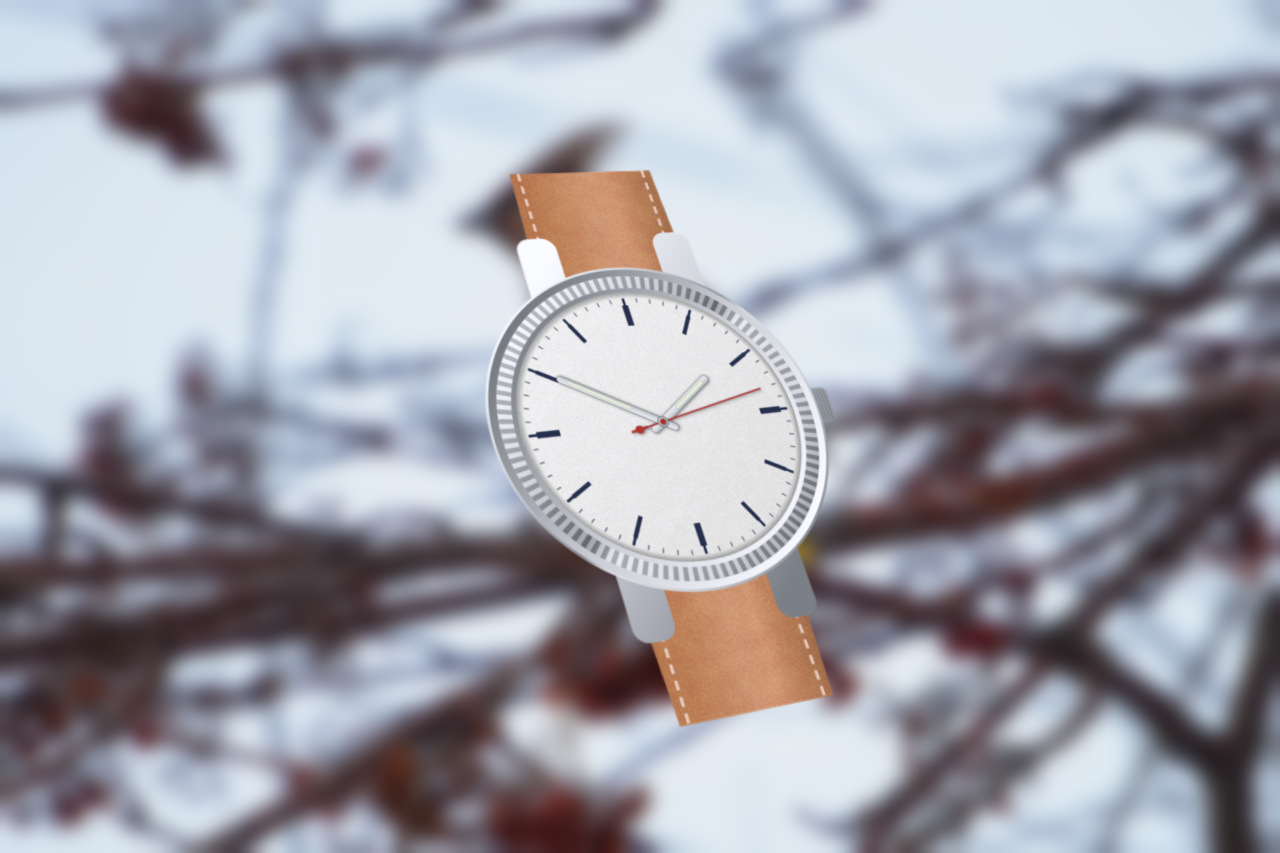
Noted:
1:50:13
